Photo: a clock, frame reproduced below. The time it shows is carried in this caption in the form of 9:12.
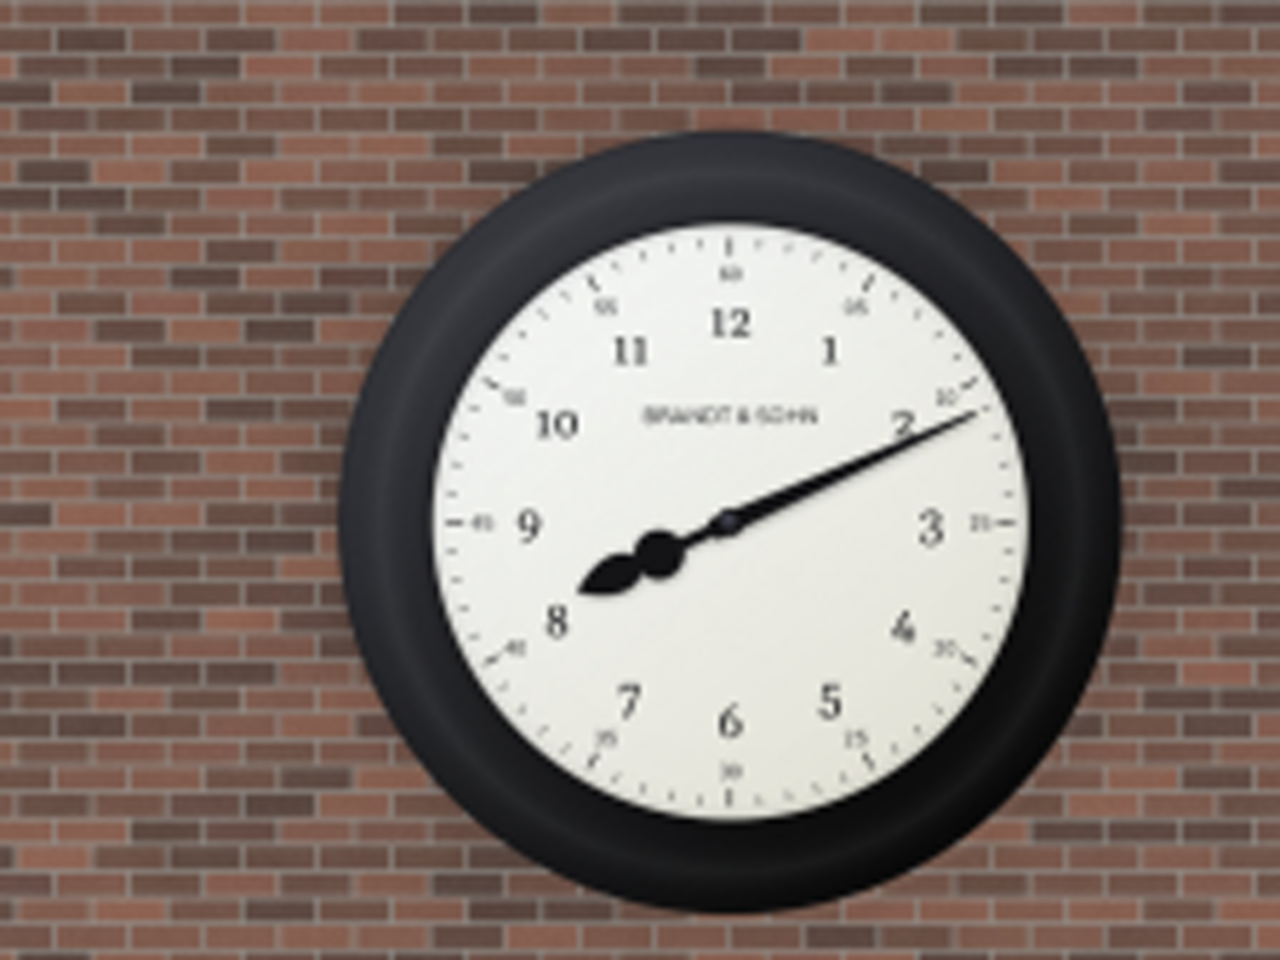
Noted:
8:11
